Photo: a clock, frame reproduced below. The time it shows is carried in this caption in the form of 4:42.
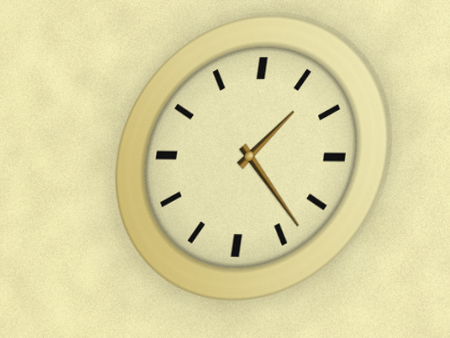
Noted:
1:23
